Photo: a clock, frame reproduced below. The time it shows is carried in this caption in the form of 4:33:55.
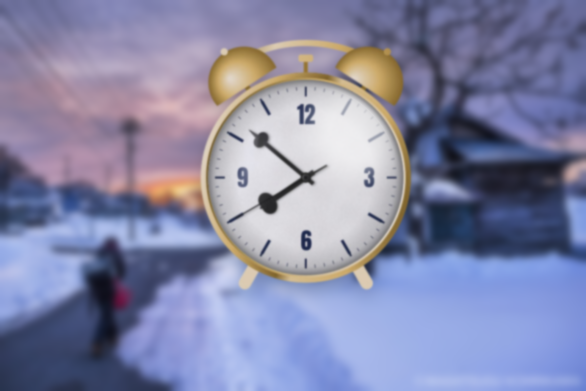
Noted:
7:51:40
